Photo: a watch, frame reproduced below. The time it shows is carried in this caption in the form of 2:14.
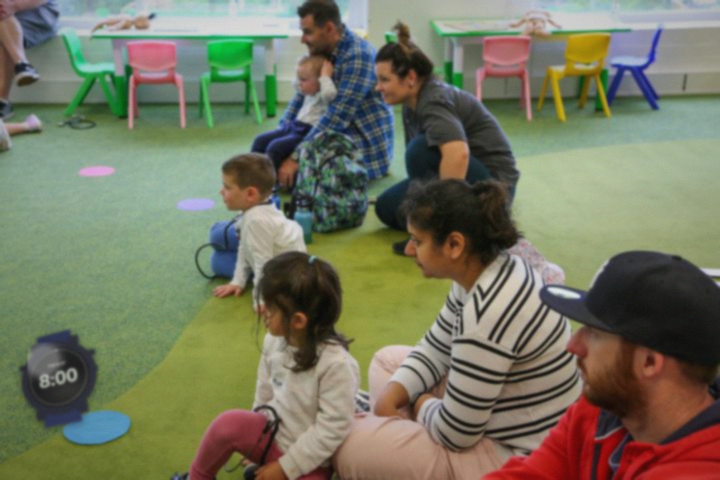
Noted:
8:00
